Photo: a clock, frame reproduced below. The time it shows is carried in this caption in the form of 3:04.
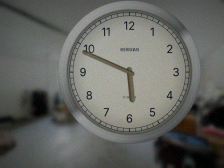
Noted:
5:49
